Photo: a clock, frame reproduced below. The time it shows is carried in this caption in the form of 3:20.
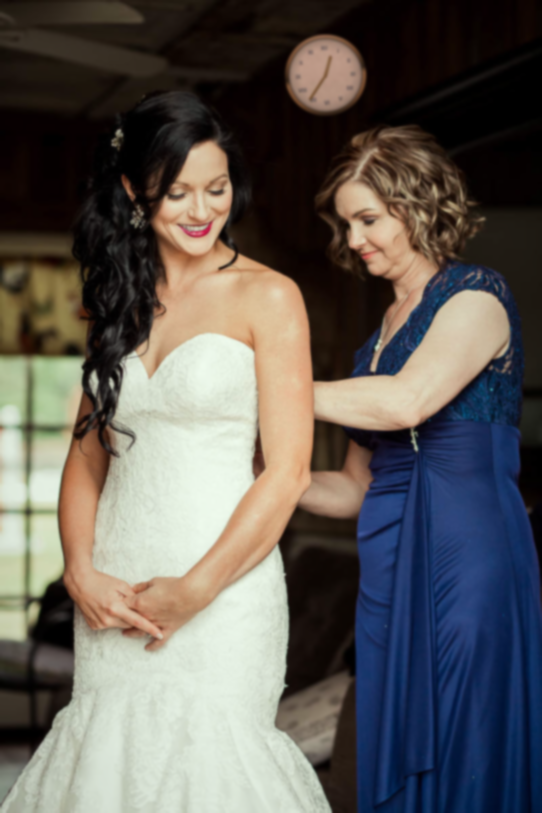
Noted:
12:36
